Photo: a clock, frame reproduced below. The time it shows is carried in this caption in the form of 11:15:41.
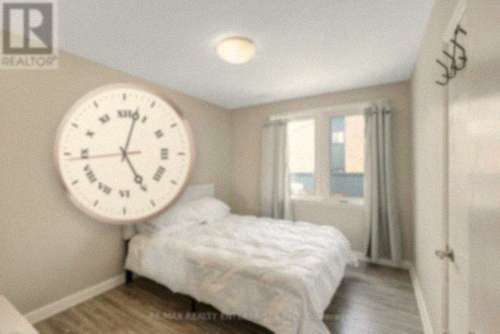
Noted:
5:02:44
